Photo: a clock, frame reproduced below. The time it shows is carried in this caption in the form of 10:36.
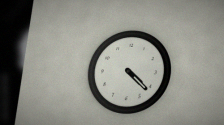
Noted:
4:22
